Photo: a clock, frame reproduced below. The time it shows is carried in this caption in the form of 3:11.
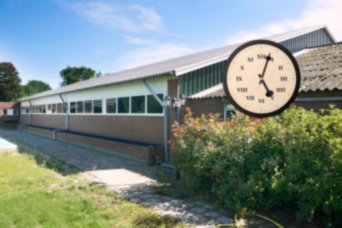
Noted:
5:03
